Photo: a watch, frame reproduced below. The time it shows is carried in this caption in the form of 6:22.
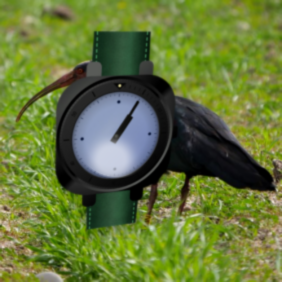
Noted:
1:05
